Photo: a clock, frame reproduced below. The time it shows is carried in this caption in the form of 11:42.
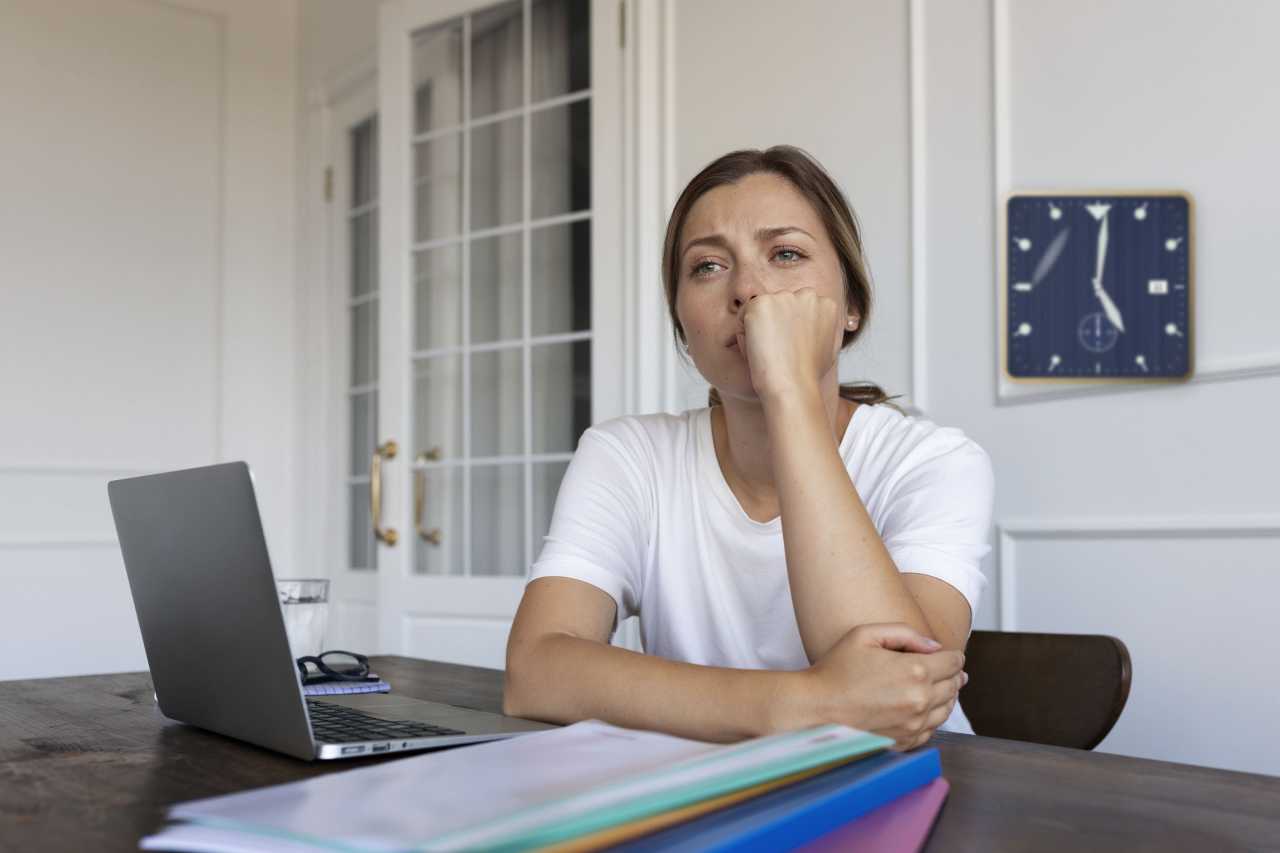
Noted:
5:01
